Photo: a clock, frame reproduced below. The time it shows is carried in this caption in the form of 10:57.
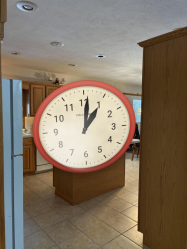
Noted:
1:01
